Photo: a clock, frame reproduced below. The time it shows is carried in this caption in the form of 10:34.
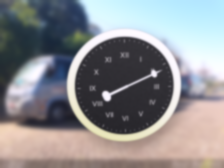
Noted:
8:11
